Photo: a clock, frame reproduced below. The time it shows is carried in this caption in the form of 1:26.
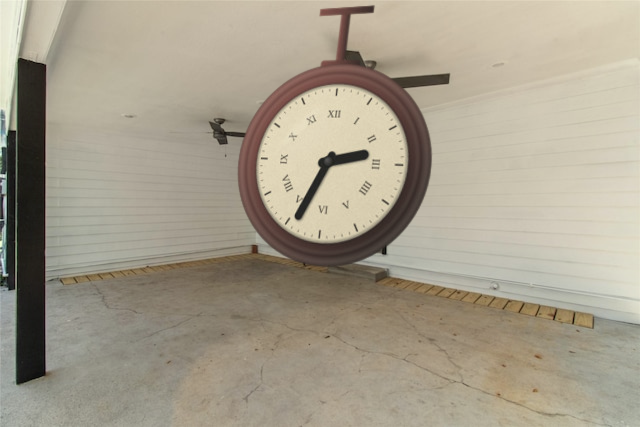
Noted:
2:34
